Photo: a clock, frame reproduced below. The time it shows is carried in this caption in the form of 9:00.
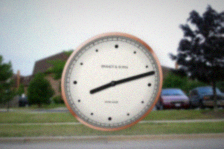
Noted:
8:12
